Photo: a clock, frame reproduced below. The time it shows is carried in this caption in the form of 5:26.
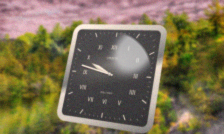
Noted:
9:47
